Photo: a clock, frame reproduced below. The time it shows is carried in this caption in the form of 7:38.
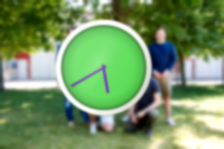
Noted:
5:40
